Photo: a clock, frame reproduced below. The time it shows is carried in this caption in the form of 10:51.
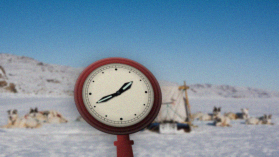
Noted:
1:41
